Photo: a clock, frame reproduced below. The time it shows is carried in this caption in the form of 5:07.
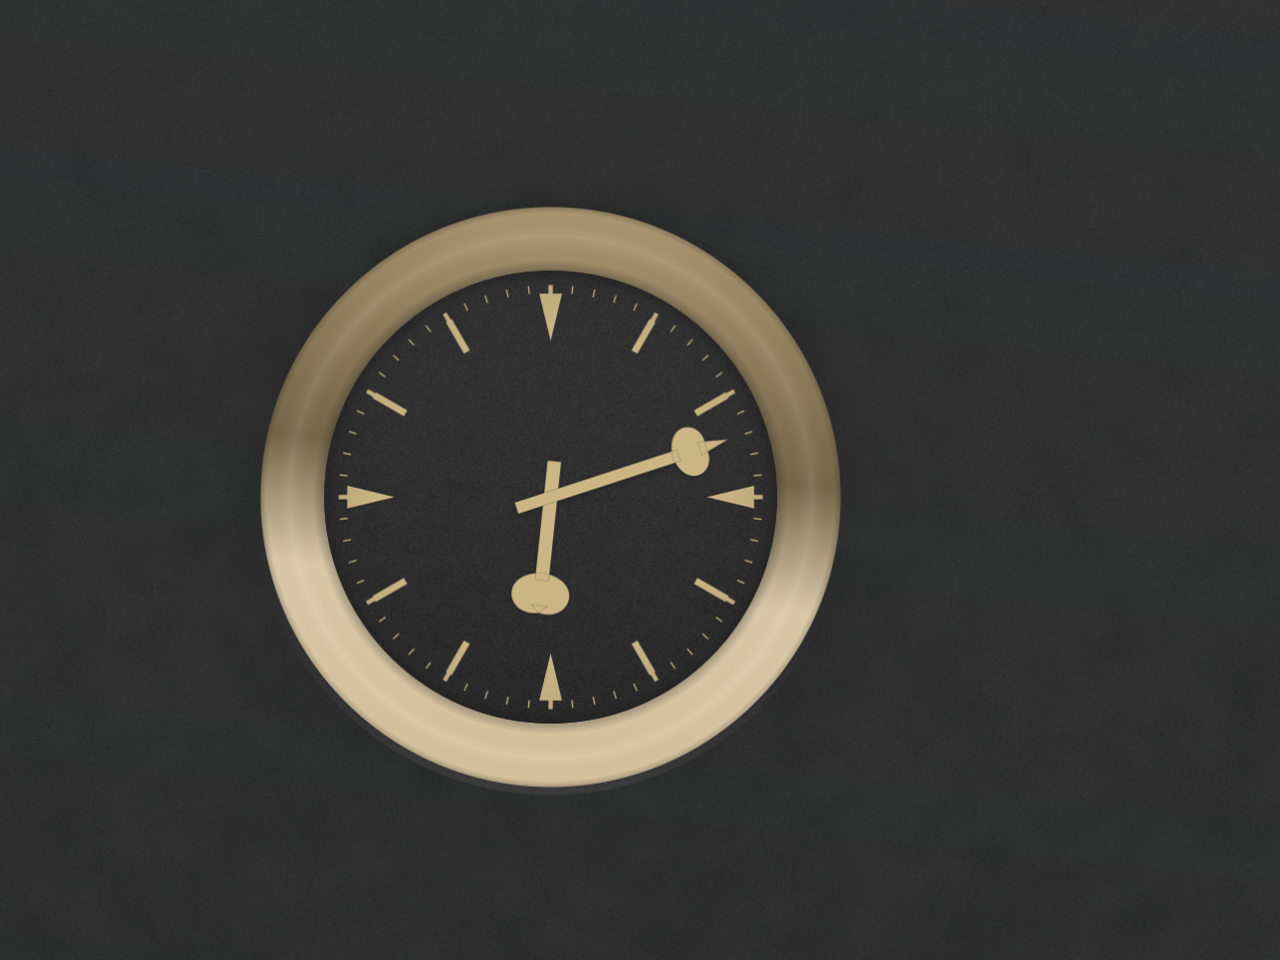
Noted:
6:12
